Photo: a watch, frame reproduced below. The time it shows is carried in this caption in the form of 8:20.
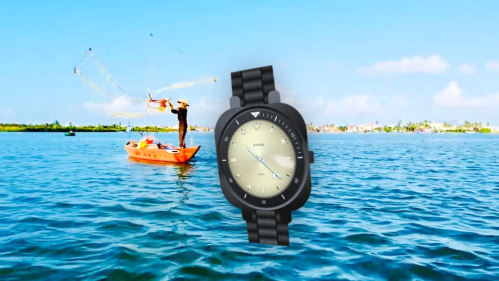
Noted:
10:22
